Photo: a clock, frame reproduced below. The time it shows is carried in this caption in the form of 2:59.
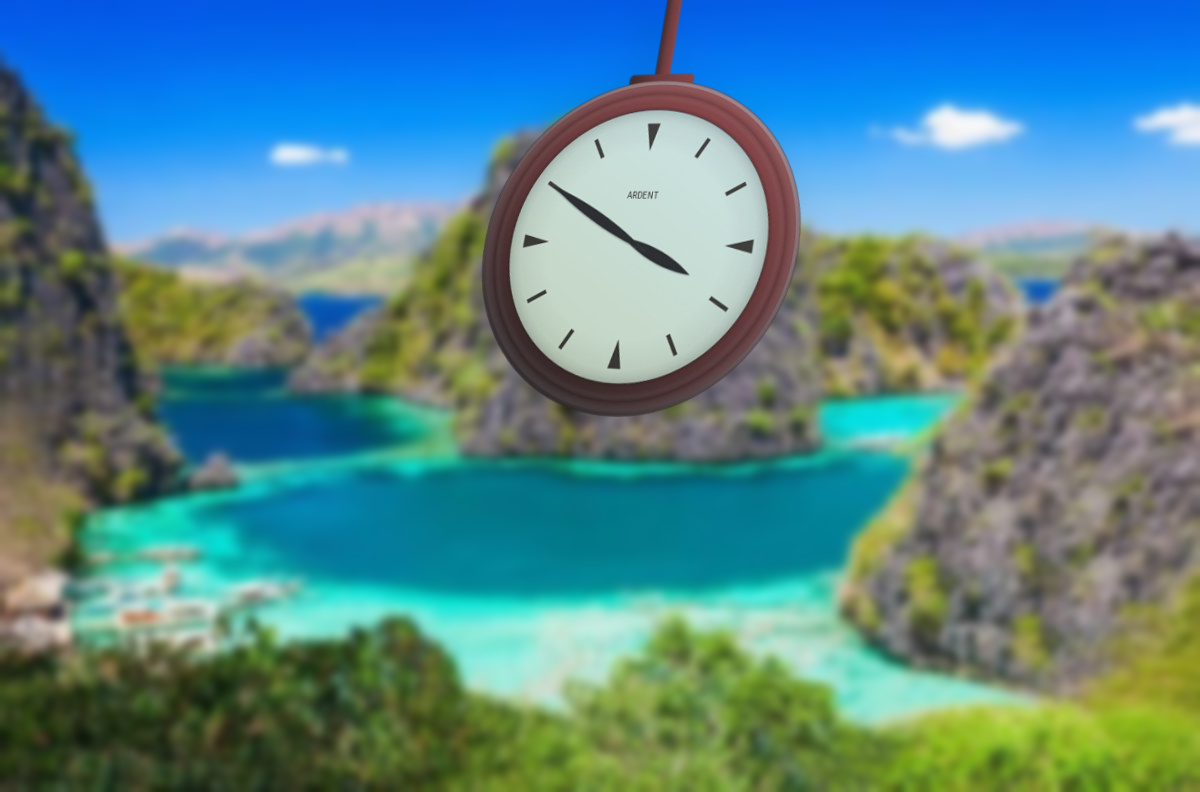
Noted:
3:50
